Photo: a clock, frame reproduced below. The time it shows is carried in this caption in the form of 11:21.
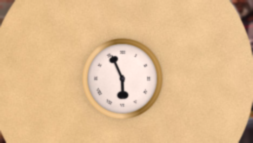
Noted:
5:56
